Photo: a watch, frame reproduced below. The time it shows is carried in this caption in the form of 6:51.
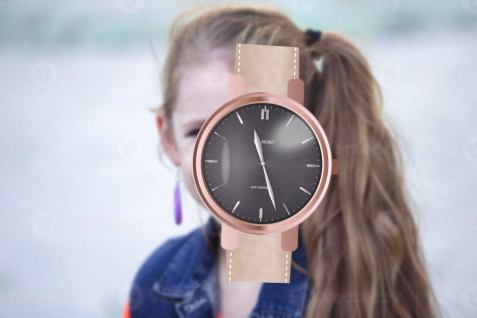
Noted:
11:27
